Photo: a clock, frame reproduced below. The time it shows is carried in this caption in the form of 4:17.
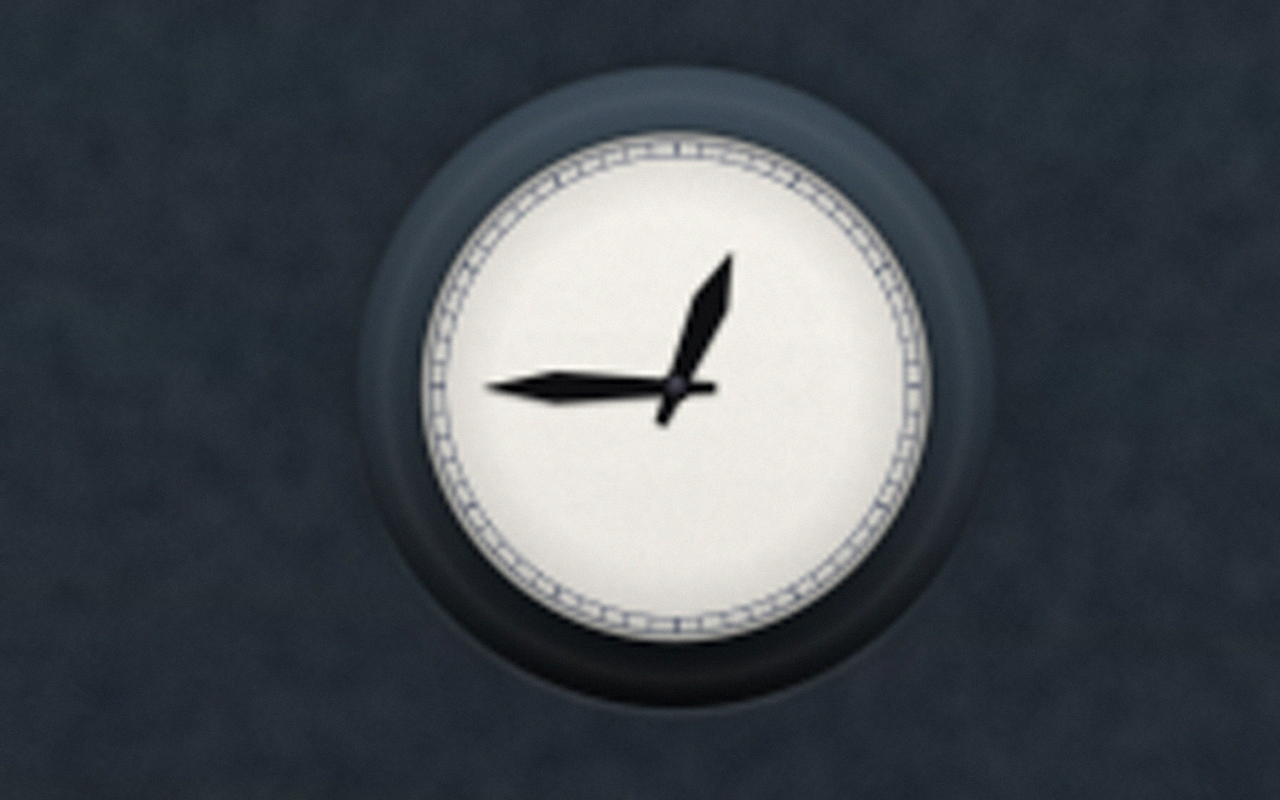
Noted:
12:45
